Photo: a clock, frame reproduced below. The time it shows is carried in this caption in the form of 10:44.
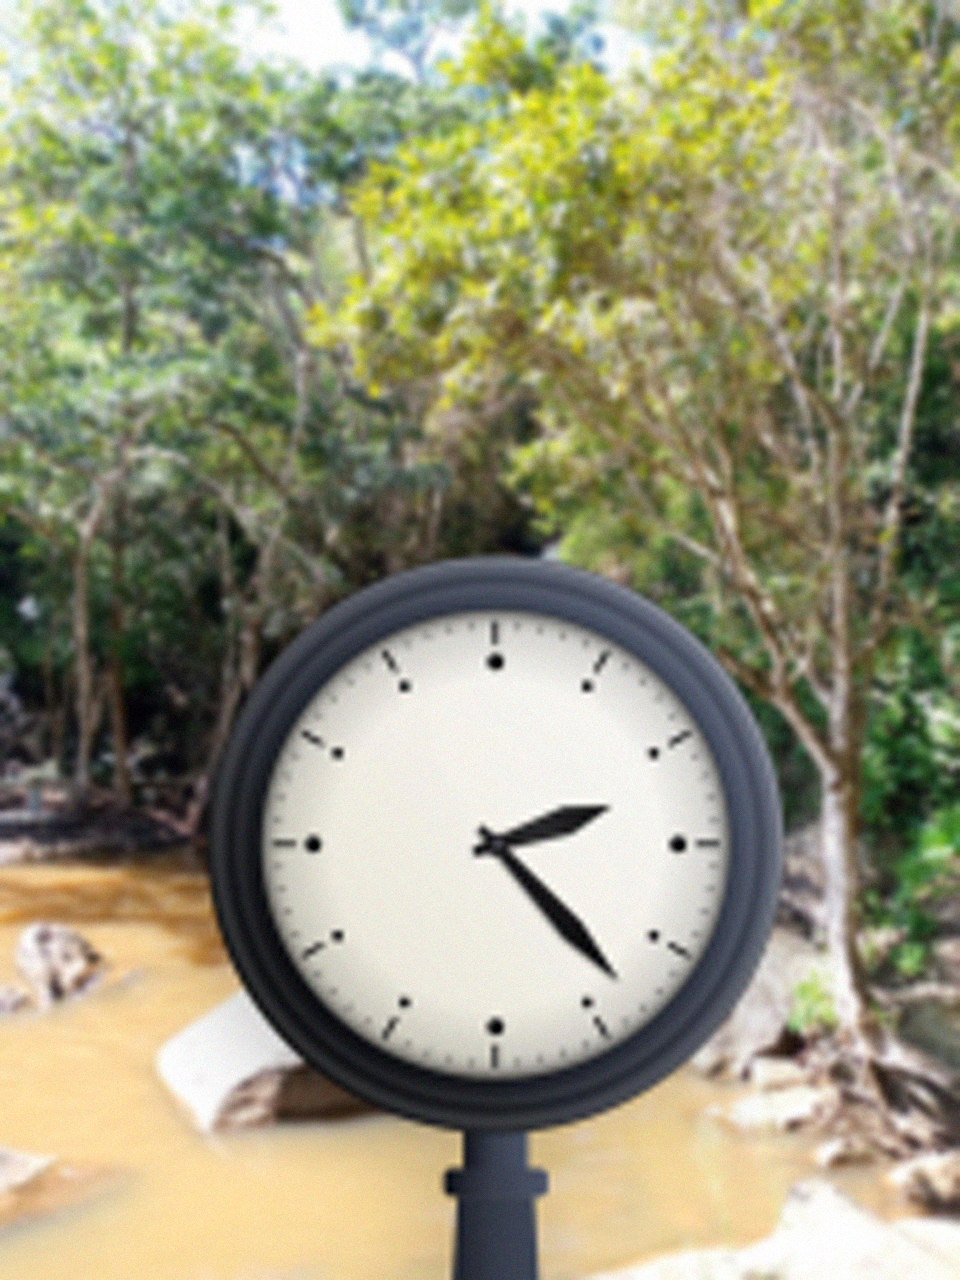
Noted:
2:23
